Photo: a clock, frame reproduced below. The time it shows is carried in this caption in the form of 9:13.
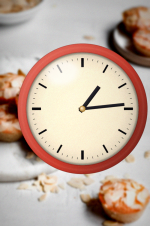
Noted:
1:14
